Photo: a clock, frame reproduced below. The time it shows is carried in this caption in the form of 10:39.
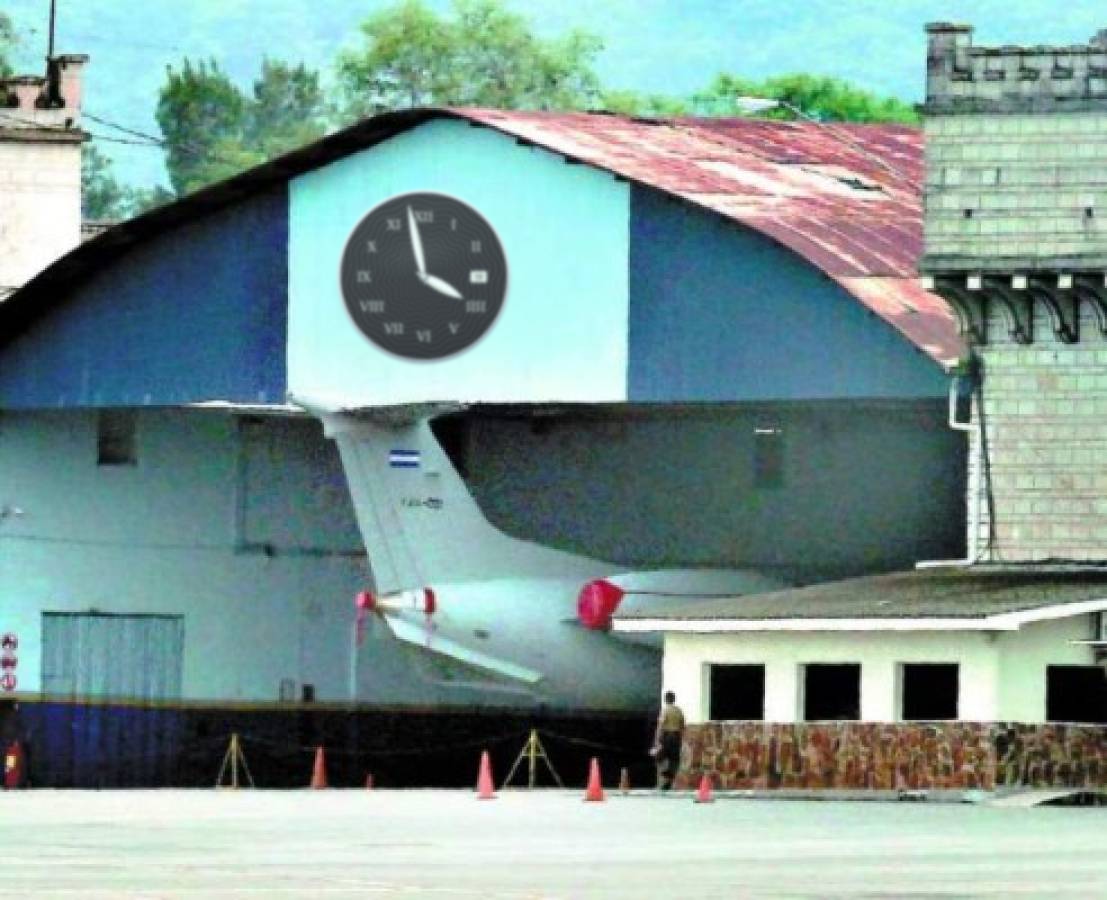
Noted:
3:58
